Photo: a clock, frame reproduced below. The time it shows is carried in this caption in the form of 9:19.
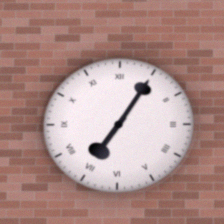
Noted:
7:05
